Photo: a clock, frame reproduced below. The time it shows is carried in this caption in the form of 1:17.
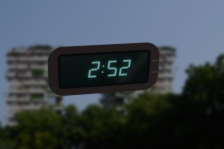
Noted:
2:52
